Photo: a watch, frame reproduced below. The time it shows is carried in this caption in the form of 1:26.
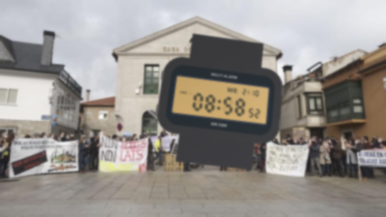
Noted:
8:58
